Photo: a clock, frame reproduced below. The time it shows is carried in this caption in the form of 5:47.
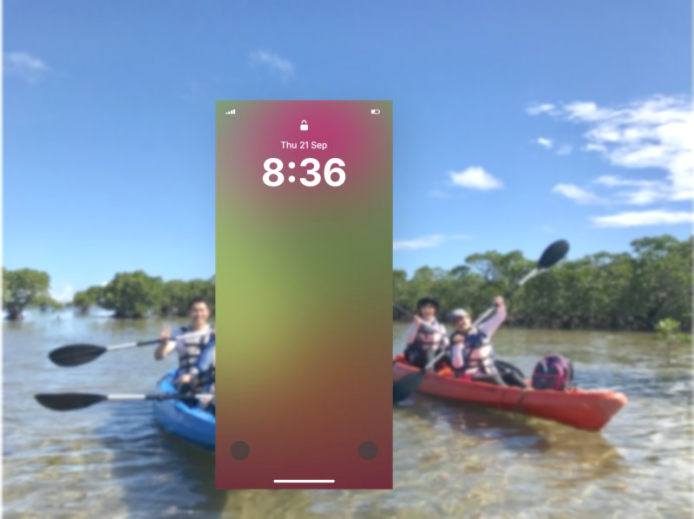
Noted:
8:36
